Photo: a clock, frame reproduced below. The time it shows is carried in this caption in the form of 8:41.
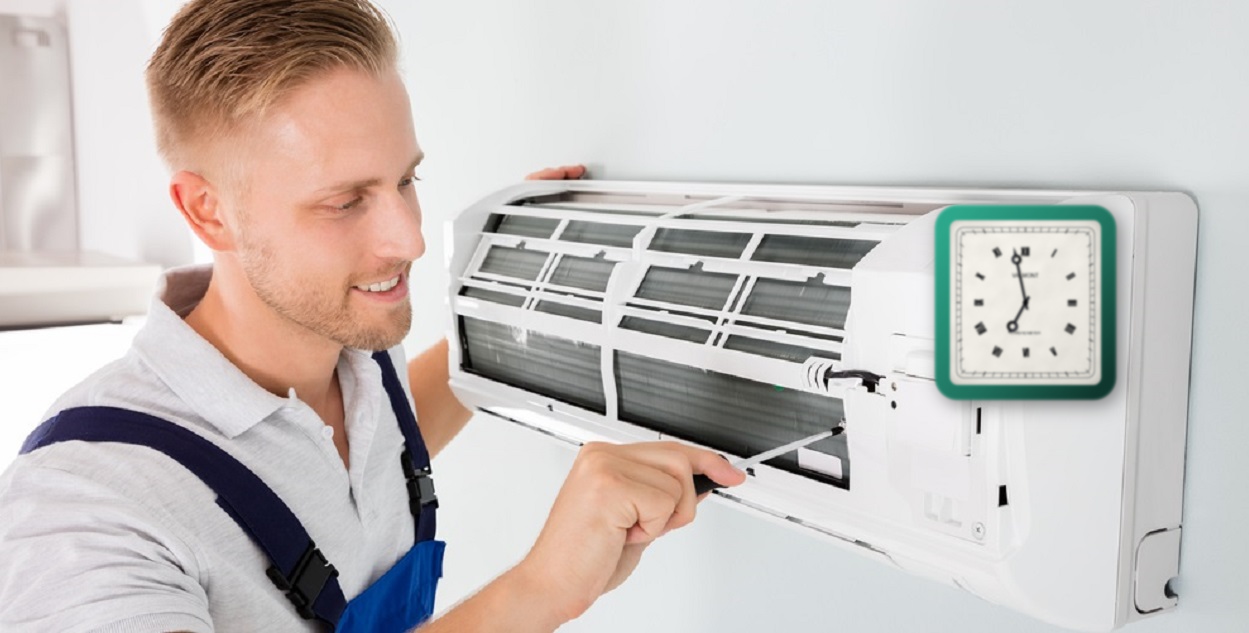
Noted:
6:58
